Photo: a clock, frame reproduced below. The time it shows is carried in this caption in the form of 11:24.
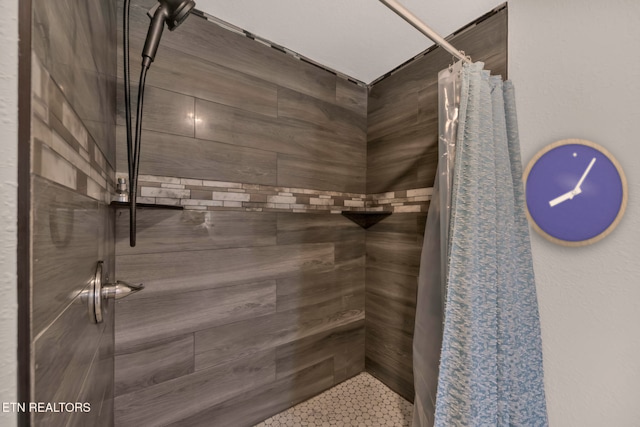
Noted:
8:05
